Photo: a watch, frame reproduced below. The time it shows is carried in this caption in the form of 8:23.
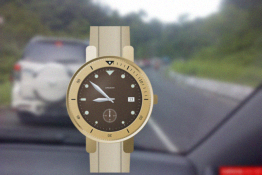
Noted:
8:52
